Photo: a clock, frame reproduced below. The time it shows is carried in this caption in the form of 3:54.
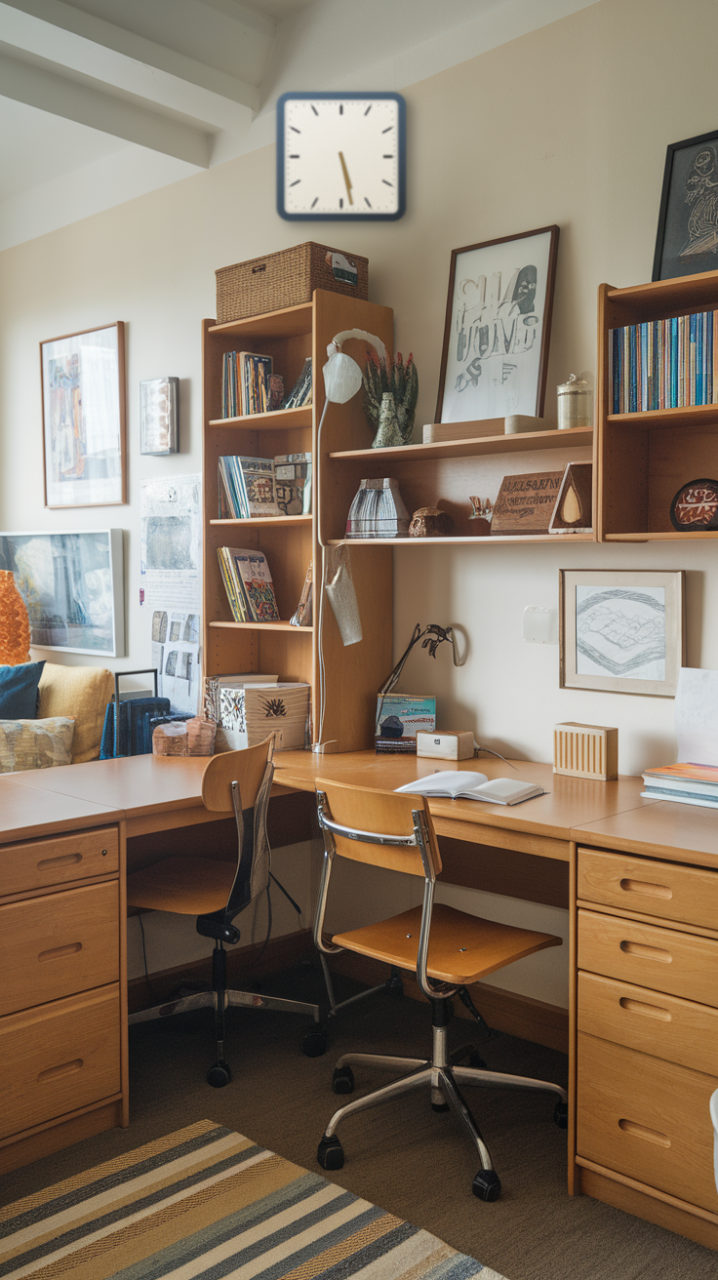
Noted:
5:28
